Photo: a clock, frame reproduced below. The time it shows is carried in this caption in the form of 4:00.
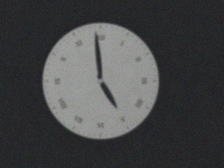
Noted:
4:59
